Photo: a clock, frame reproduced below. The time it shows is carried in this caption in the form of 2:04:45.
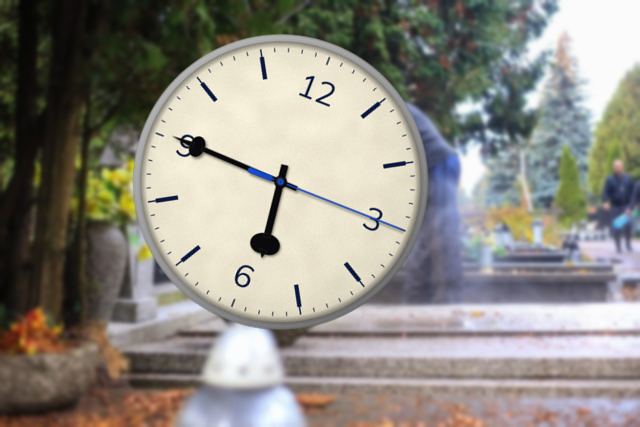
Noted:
5:45:15
